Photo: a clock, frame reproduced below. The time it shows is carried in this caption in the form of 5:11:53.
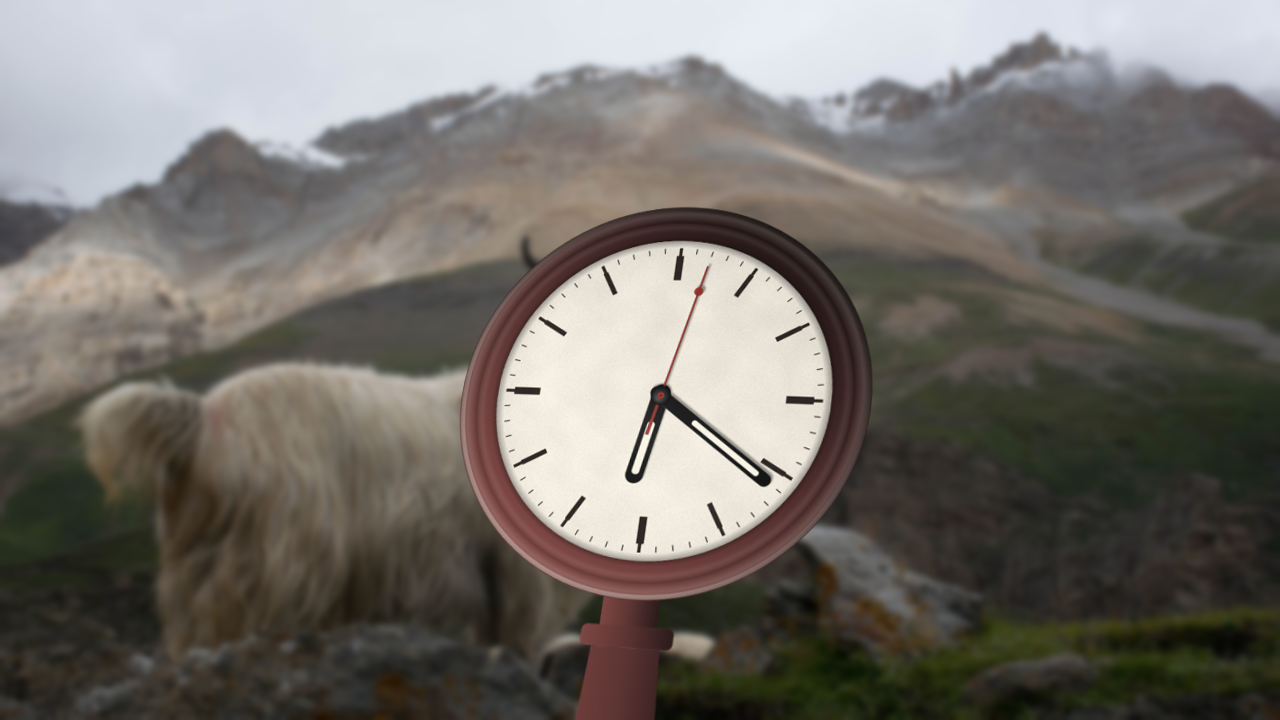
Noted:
6:21:02
